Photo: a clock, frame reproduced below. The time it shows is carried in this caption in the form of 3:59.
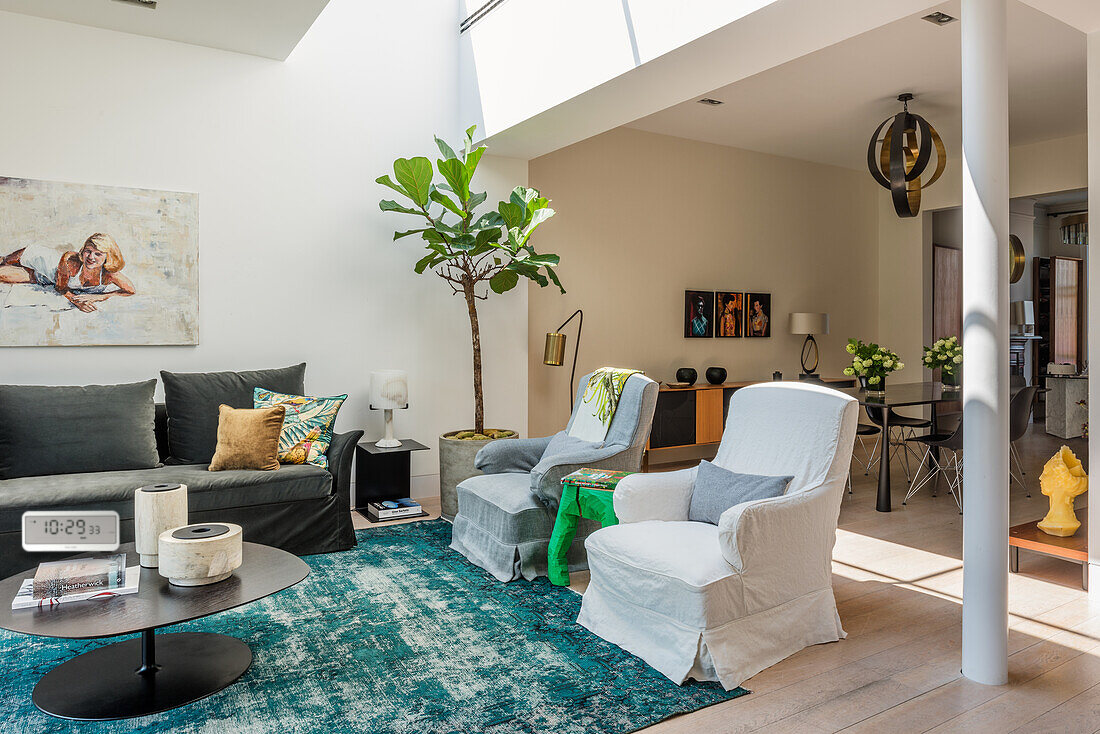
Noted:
10:29
